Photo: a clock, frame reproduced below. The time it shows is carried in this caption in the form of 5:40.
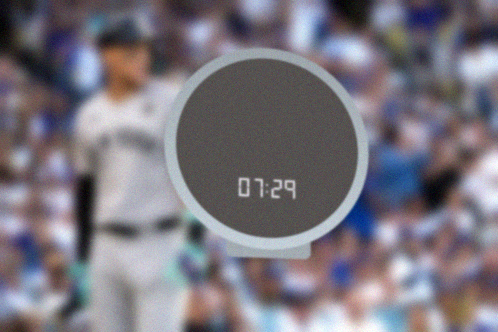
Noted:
7:29
